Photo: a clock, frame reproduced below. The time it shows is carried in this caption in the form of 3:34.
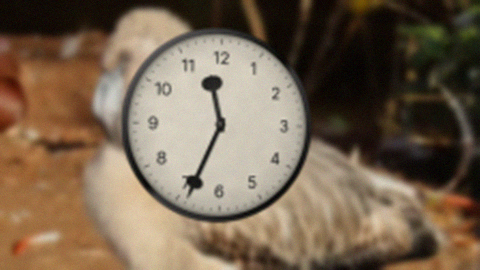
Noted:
11:34
